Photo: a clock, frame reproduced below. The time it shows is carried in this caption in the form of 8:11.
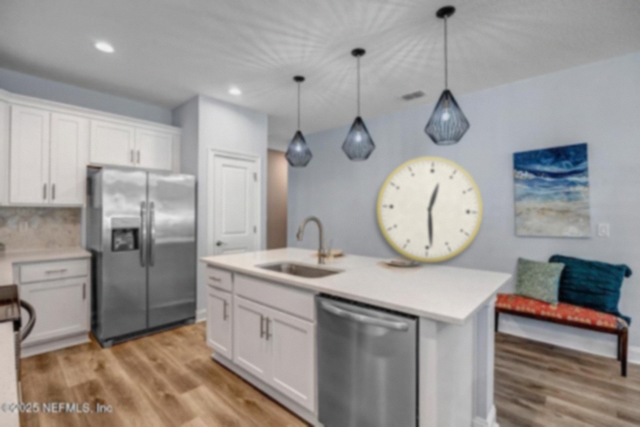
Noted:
12:29
